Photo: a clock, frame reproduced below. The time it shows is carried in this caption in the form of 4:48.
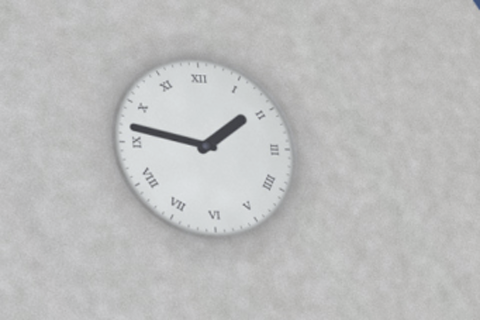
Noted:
1:47
